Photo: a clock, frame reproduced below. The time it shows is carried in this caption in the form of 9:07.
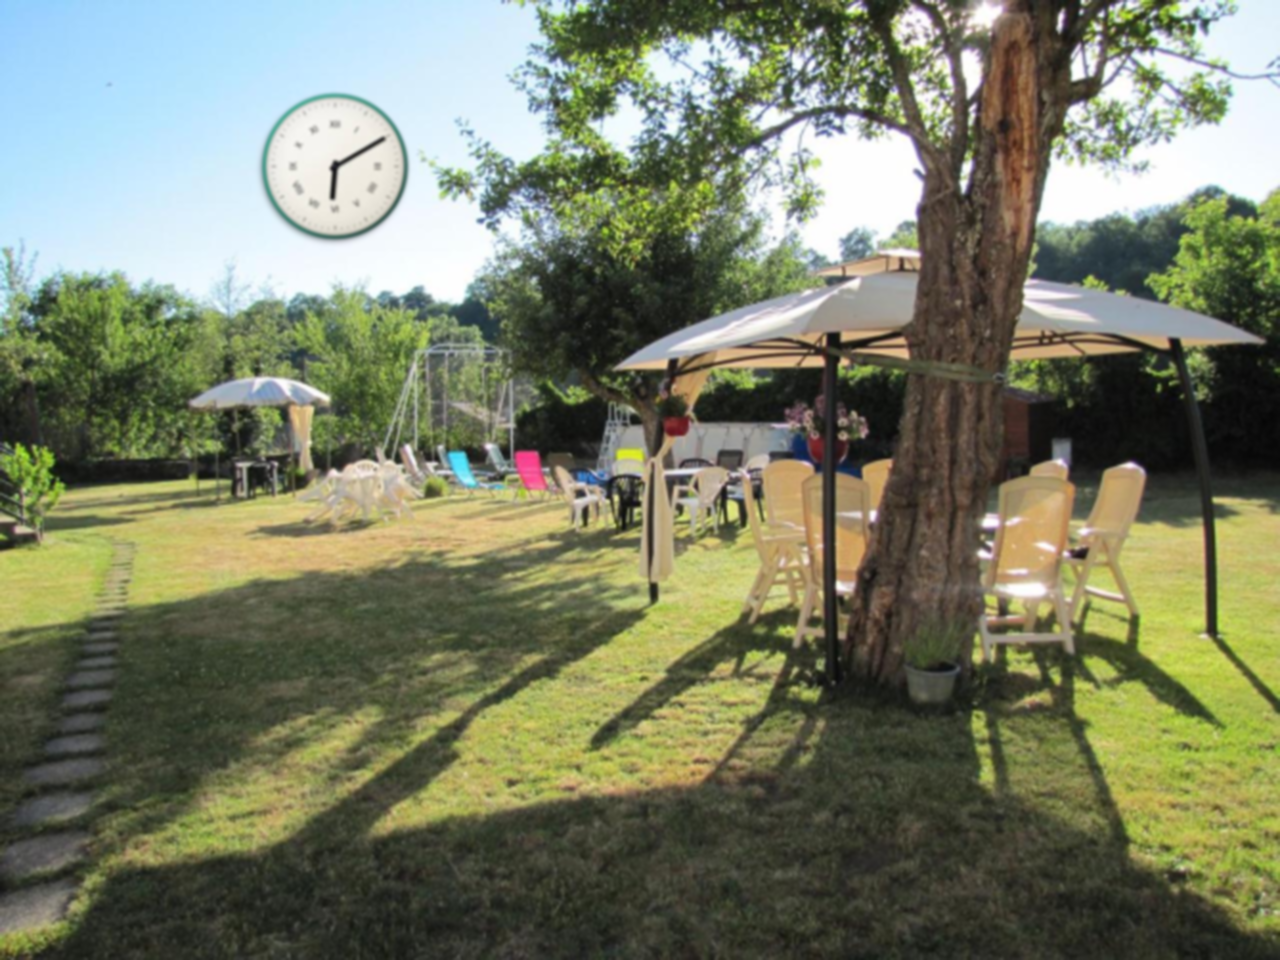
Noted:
6:10
